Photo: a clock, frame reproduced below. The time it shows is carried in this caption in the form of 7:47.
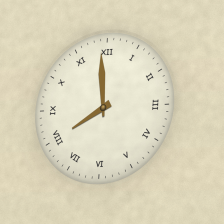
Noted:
7:59
